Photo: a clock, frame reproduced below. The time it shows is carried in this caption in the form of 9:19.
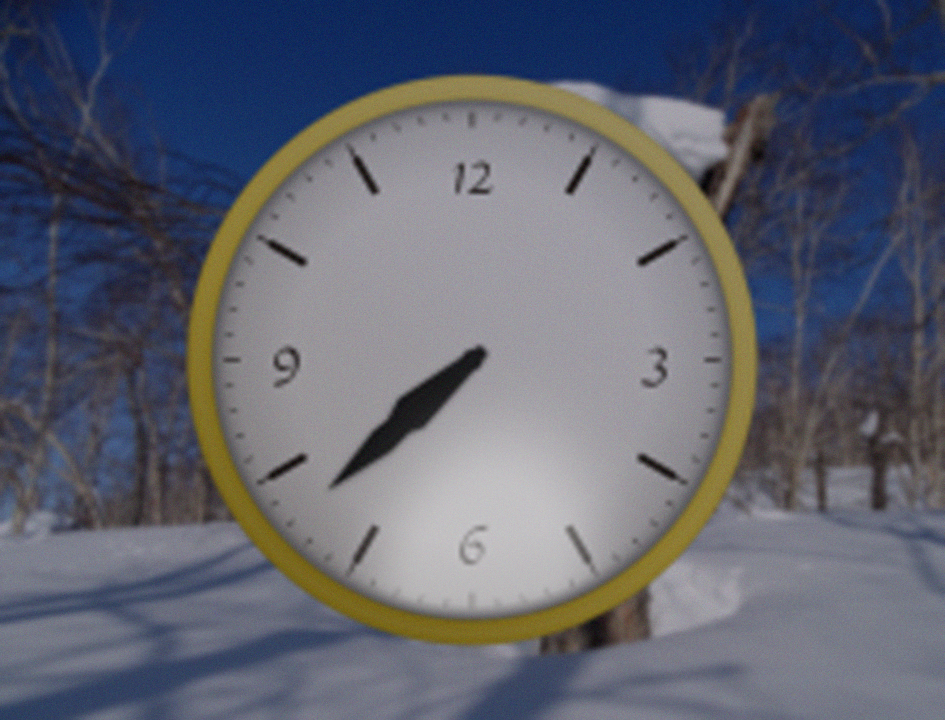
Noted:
7:38
